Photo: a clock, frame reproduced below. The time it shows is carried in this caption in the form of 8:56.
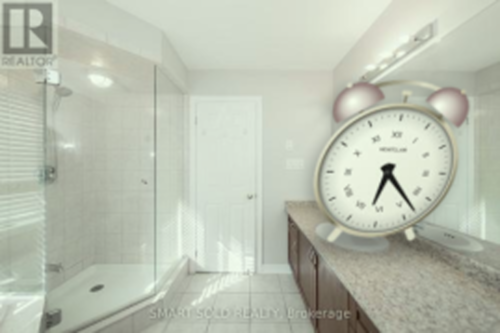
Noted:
6:23
